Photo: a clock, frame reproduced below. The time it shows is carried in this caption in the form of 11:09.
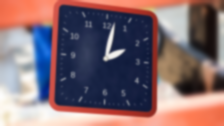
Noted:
2:02
